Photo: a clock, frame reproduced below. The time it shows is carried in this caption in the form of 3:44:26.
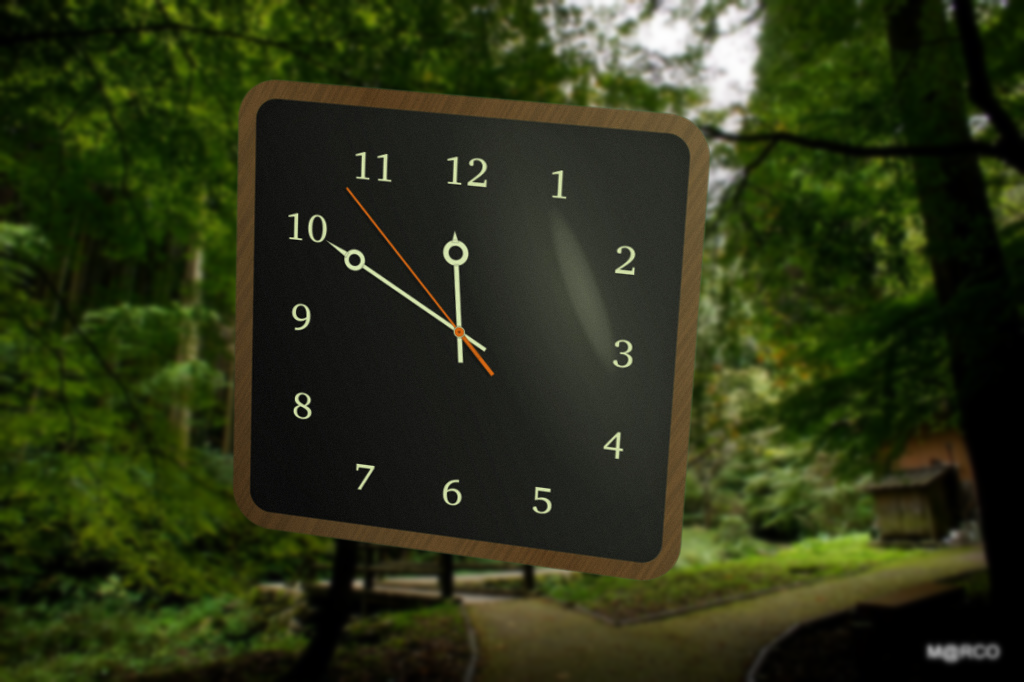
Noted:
11:49:53
